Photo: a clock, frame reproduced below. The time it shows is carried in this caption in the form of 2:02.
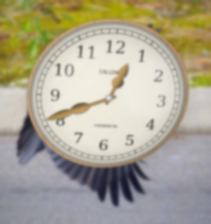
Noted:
12:41
